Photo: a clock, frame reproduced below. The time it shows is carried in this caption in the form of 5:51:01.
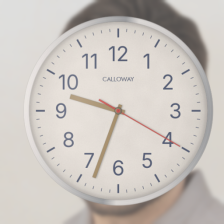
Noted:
9:33:20
